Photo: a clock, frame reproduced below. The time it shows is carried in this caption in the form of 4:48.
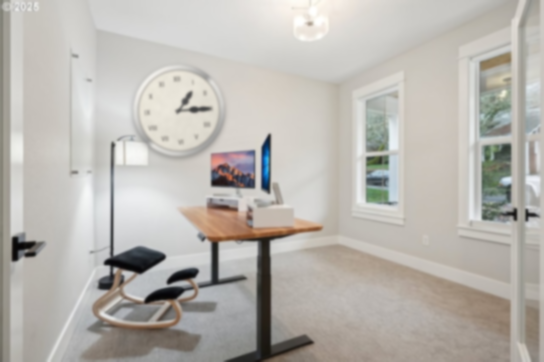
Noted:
1:15
